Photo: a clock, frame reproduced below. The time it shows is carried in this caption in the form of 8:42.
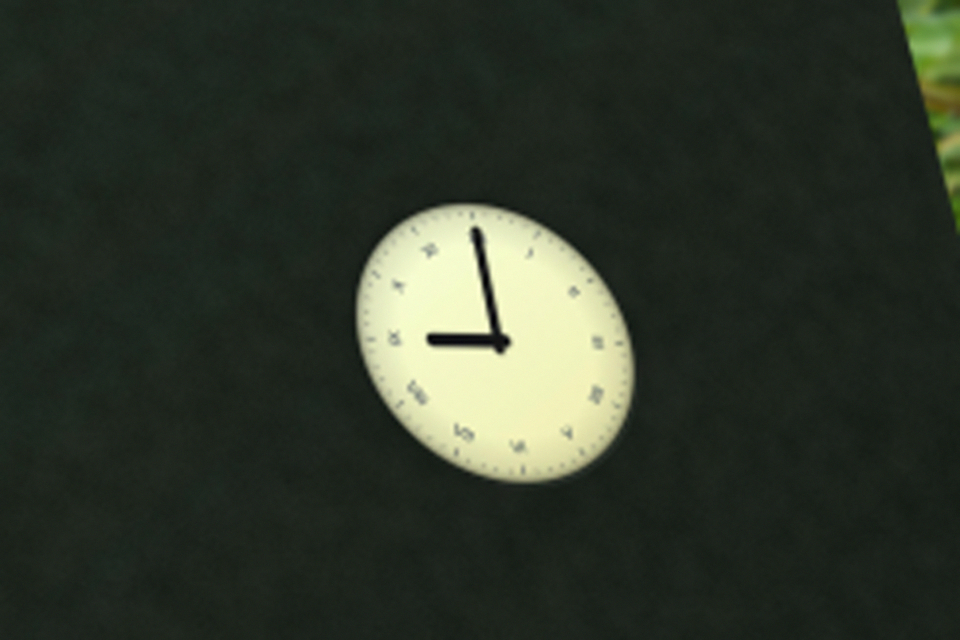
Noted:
9:00
